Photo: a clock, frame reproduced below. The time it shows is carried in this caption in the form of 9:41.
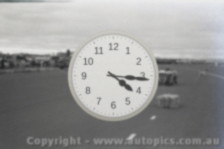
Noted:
4:16
